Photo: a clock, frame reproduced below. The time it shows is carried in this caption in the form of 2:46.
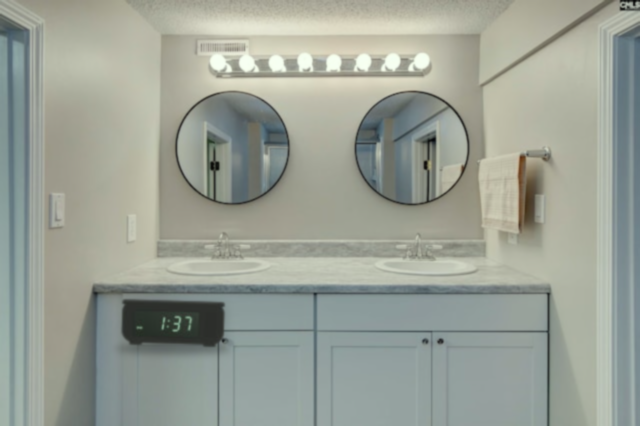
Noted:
1:37
